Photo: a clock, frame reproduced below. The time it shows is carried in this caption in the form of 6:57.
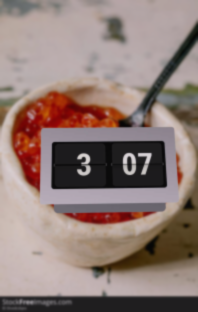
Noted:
3:07
